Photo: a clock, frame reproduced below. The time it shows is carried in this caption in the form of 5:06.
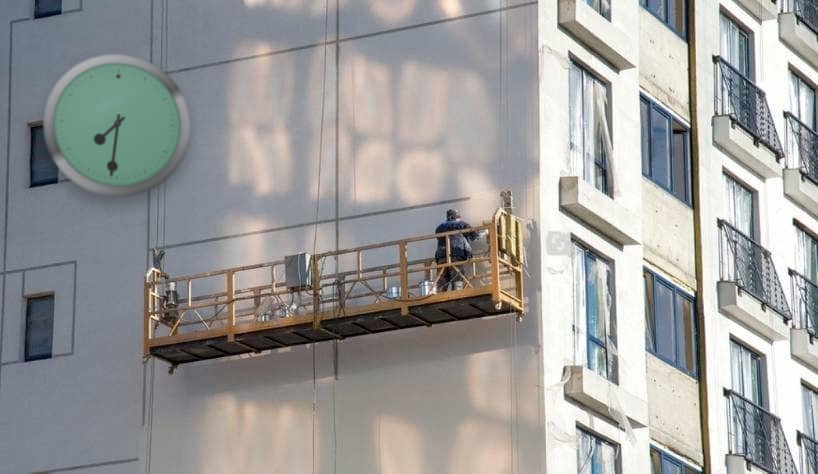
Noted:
7:31
